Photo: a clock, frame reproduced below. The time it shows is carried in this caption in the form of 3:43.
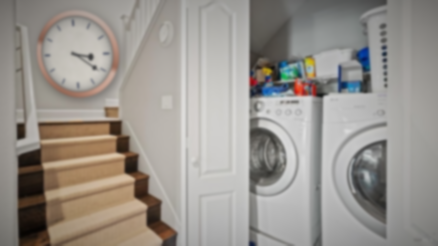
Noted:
3:21
